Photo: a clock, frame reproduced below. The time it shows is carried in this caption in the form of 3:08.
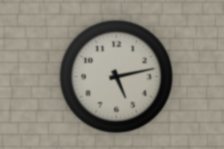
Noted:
5:13
